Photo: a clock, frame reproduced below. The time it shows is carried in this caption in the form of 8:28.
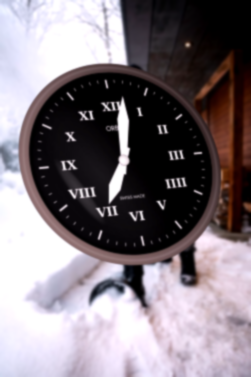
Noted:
7:02
